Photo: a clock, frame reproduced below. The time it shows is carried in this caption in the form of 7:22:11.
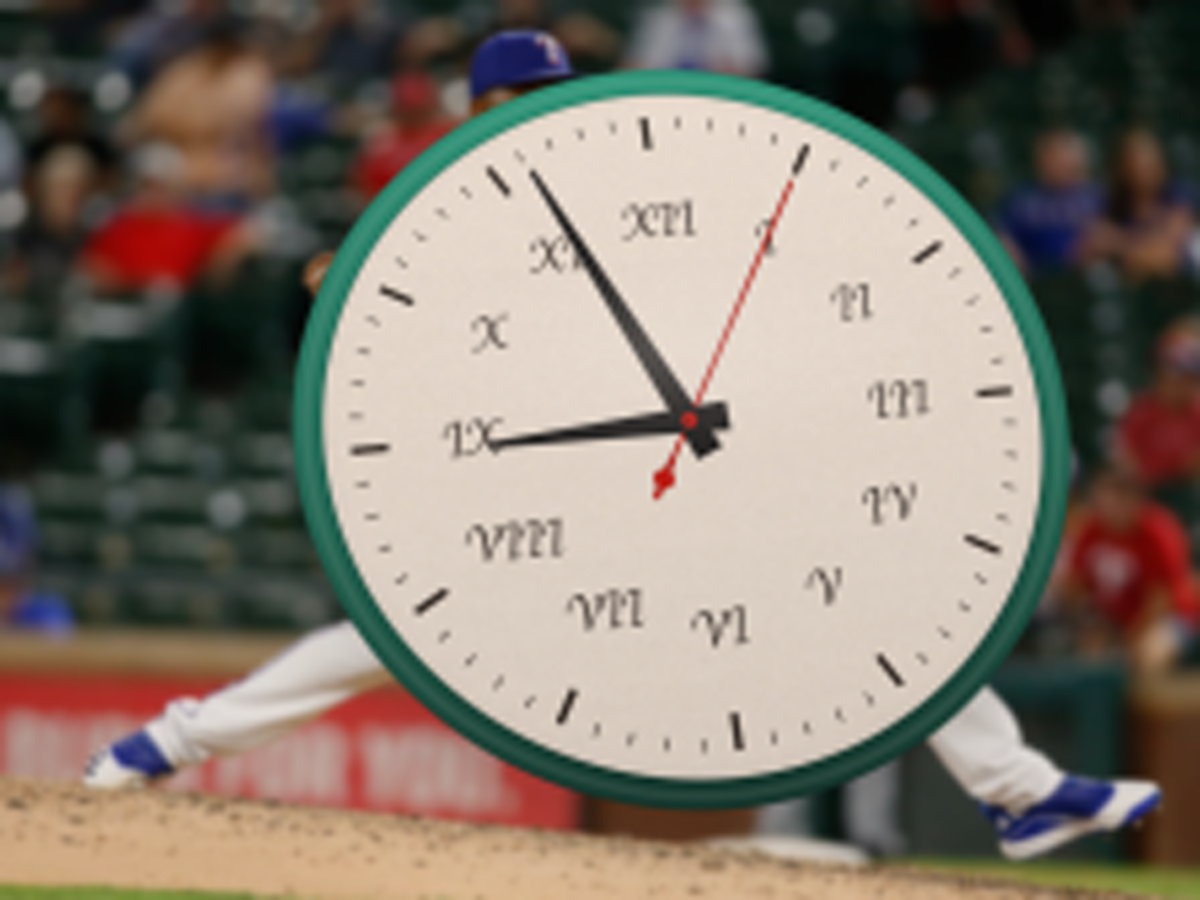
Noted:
8:56:05
